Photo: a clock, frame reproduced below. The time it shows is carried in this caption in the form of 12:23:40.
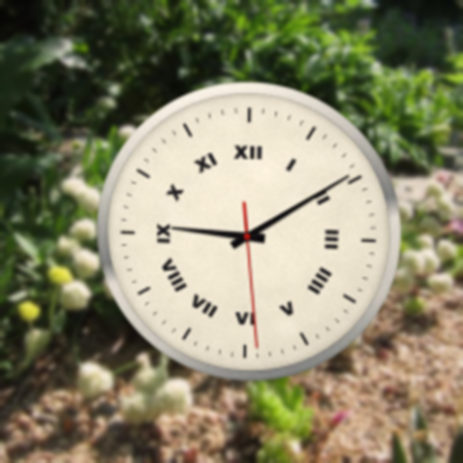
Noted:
9:09:29
